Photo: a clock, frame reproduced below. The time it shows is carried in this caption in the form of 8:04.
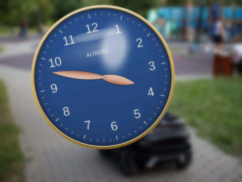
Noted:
3:48
